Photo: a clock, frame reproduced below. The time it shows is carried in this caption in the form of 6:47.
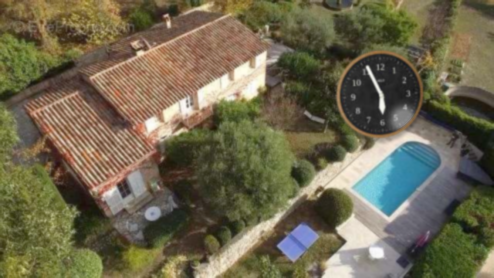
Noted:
5:56
